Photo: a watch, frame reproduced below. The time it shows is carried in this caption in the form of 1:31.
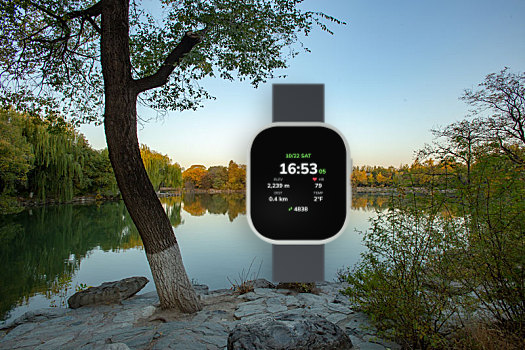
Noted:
16:53
